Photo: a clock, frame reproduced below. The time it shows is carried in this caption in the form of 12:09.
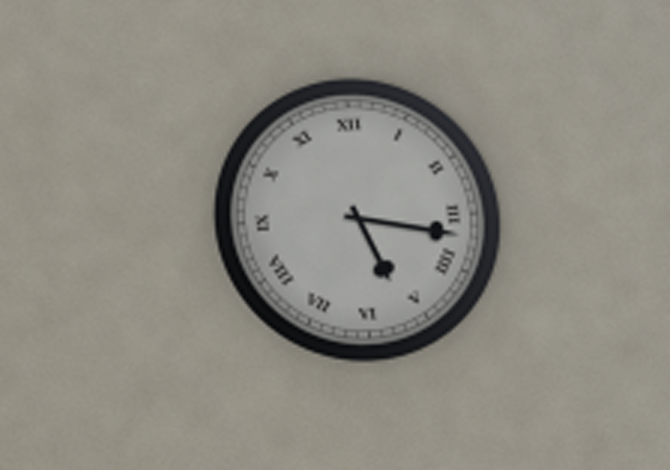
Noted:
5:17
